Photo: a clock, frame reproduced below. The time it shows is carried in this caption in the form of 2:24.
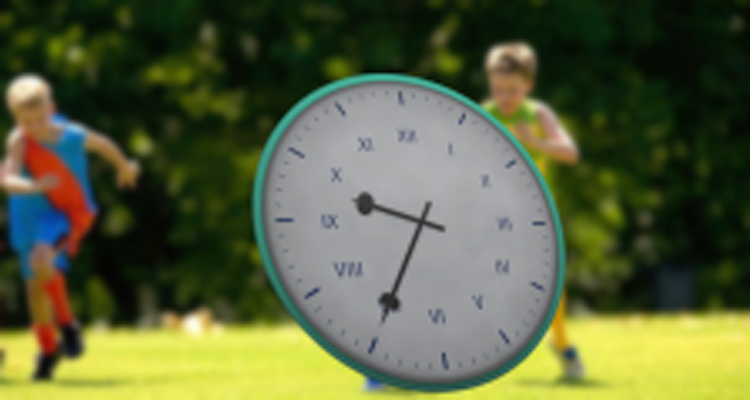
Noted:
9:35
